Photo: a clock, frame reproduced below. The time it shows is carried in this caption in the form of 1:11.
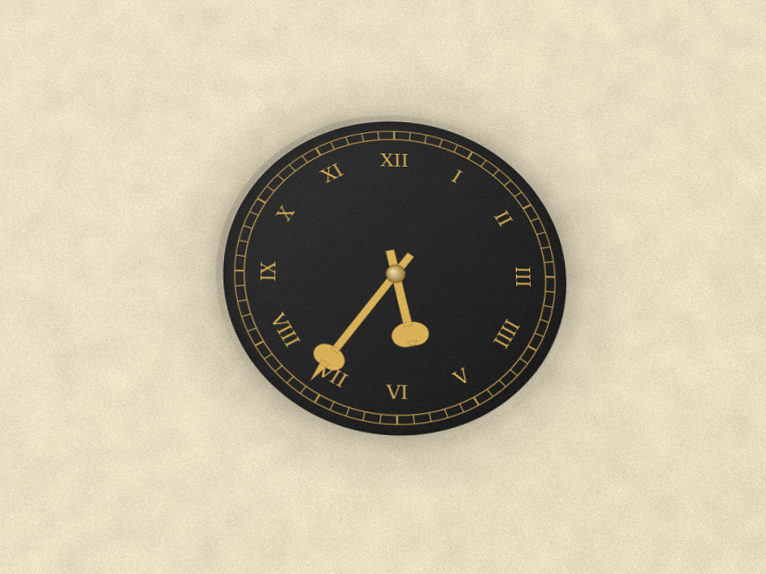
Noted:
5:36
